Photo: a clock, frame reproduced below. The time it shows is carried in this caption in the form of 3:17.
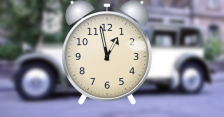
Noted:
12:58
